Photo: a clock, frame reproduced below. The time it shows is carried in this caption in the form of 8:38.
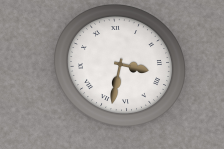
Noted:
3:33
